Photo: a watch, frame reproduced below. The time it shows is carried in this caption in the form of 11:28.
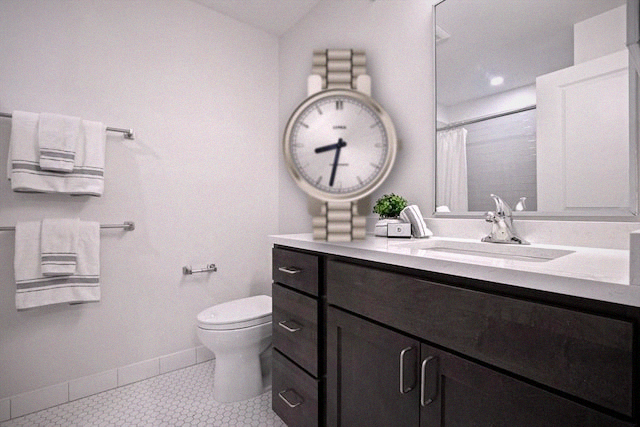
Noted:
8:32
